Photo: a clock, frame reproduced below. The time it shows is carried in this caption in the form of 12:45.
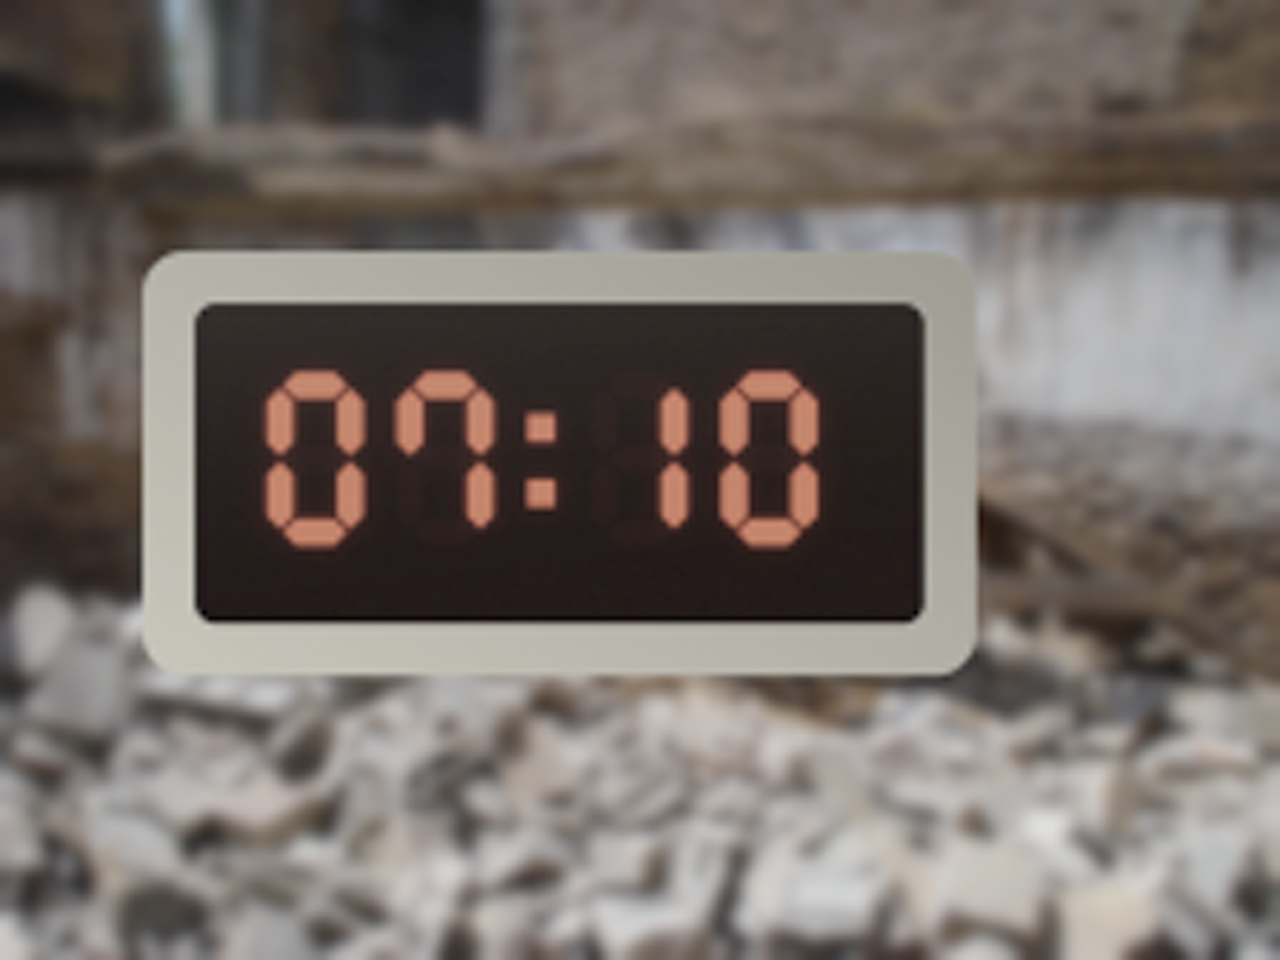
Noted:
7:10
